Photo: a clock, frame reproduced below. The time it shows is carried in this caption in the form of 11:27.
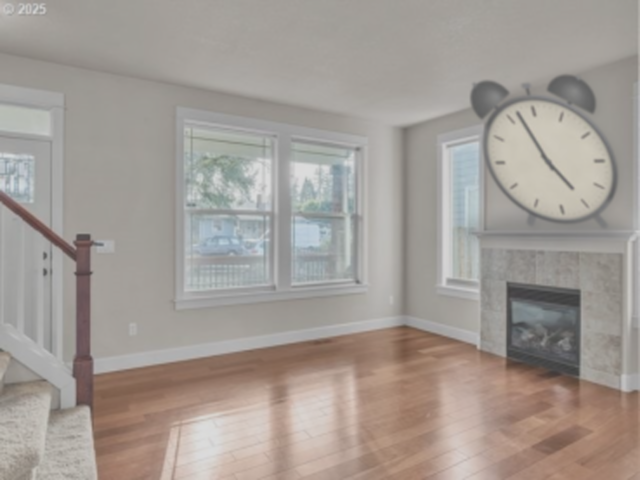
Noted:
4:57
